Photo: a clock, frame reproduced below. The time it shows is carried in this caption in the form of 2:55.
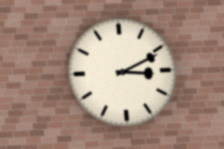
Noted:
3:11
